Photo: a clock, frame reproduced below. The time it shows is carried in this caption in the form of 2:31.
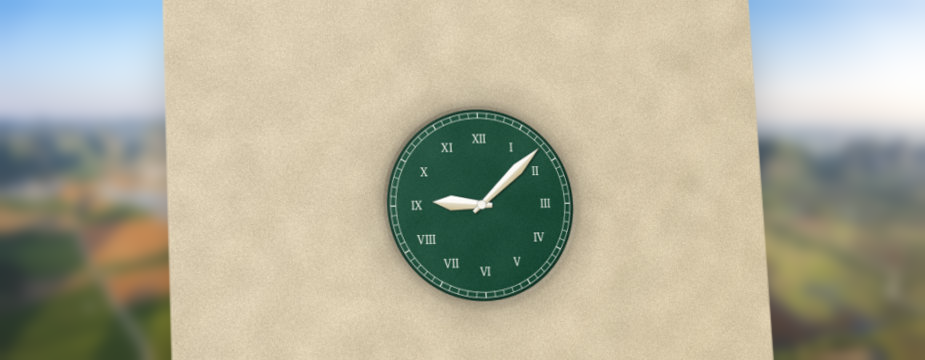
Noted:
9:08
